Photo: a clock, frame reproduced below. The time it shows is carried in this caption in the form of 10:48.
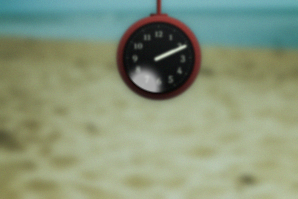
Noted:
2:11
